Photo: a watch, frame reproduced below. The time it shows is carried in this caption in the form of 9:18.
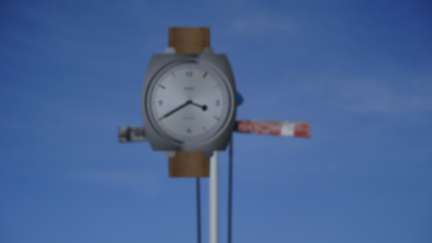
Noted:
3:40
